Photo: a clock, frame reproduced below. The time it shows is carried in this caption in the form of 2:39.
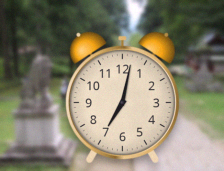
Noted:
7:02
